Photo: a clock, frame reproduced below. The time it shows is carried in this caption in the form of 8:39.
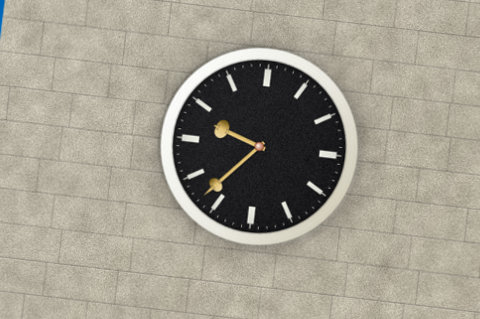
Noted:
9:37
